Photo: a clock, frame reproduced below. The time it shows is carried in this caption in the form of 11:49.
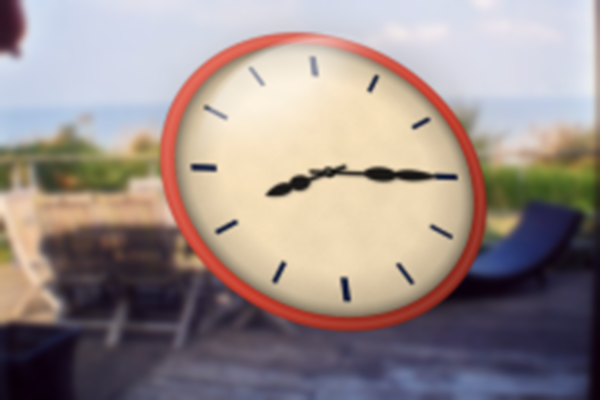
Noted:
8:15
